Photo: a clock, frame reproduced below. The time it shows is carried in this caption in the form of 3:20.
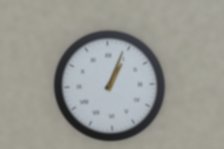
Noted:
1:04
